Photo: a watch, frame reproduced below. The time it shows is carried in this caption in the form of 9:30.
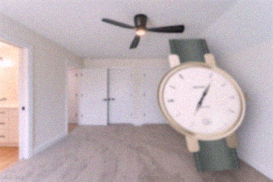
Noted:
7:06
